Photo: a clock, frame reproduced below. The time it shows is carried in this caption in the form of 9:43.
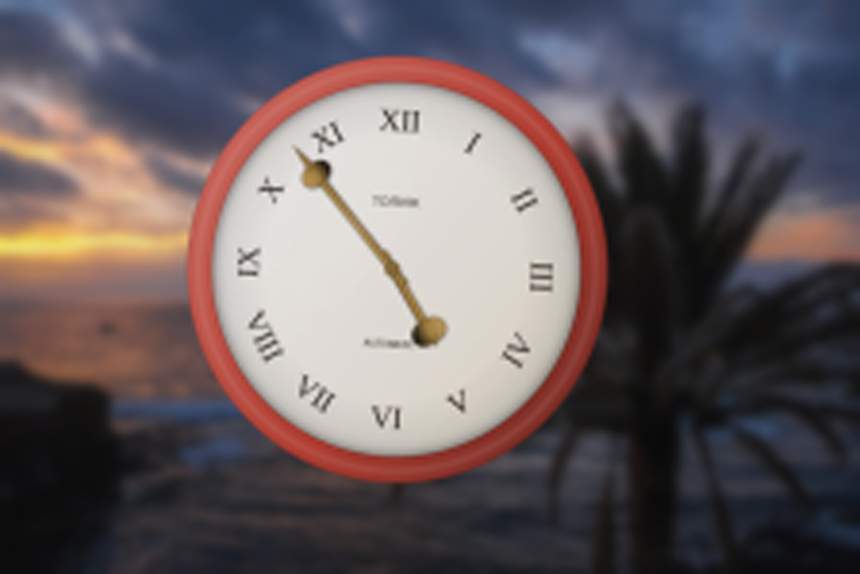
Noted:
4:53
